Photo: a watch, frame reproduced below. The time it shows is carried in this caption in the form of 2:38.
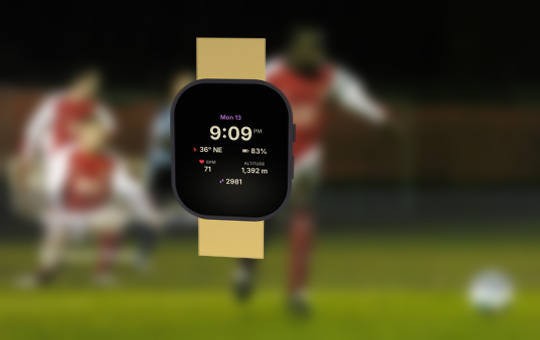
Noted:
9:09
